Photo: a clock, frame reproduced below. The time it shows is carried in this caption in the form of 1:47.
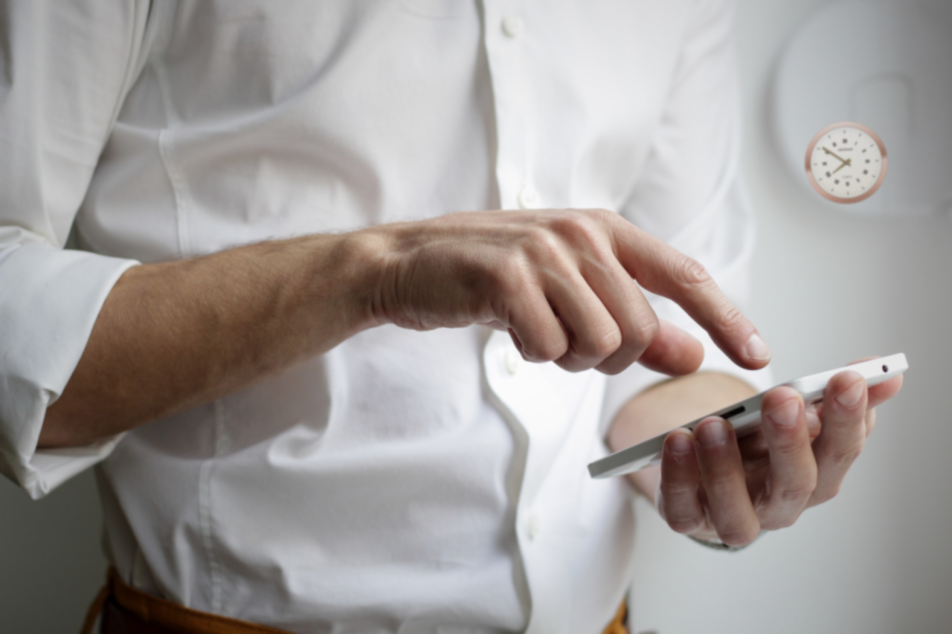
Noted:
7:51
